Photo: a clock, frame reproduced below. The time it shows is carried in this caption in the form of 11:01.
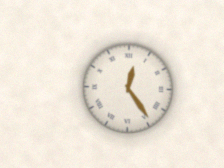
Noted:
12:24
